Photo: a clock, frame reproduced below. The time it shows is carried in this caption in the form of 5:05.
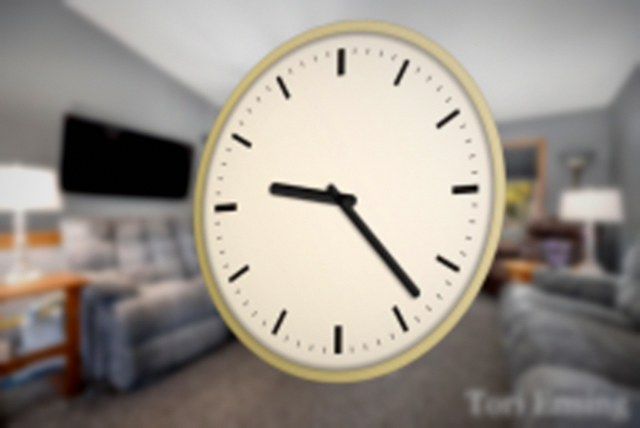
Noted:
9:23
